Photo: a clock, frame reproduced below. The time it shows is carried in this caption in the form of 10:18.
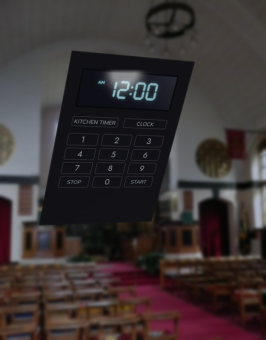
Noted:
12:00
